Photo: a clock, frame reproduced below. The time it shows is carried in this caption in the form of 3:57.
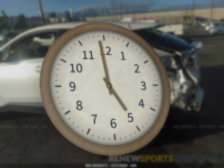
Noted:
4:59
